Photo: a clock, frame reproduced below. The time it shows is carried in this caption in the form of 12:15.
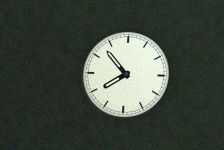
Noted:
7:53
